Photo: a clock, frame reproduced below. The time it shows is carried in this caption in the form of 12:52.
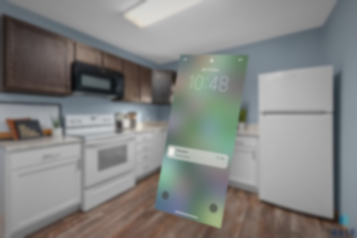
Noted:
10:48
